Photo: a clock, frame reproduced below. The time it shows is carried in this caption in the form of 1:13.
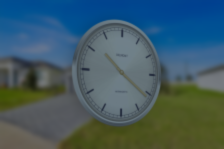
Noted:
10:21
